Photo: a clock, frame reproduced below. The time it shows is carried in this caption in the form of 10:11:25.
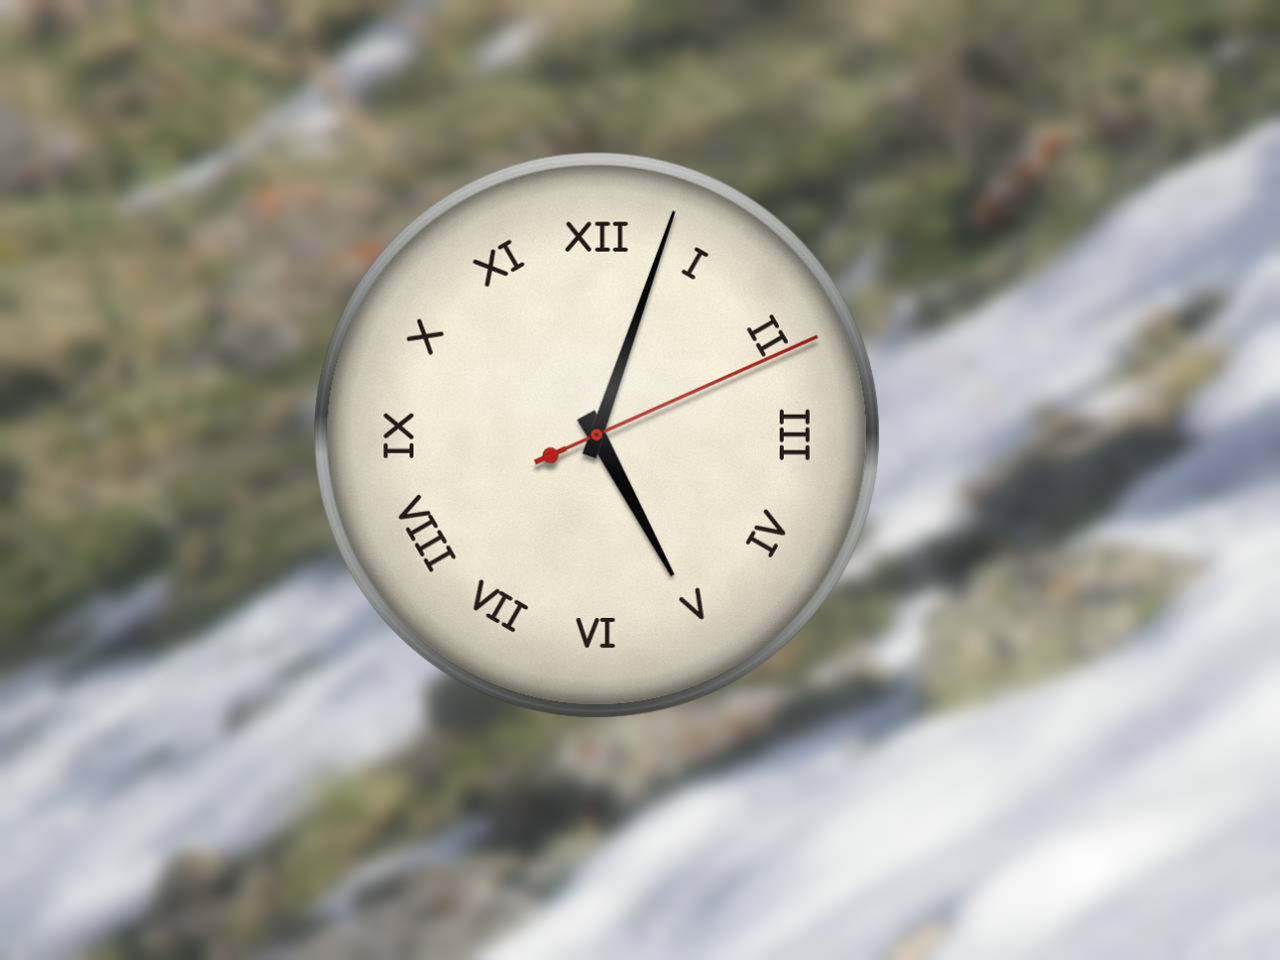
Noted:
5:03:11
